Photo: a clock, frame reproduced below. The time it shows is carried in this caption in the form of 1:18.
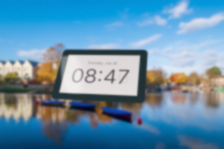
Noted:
8:47
